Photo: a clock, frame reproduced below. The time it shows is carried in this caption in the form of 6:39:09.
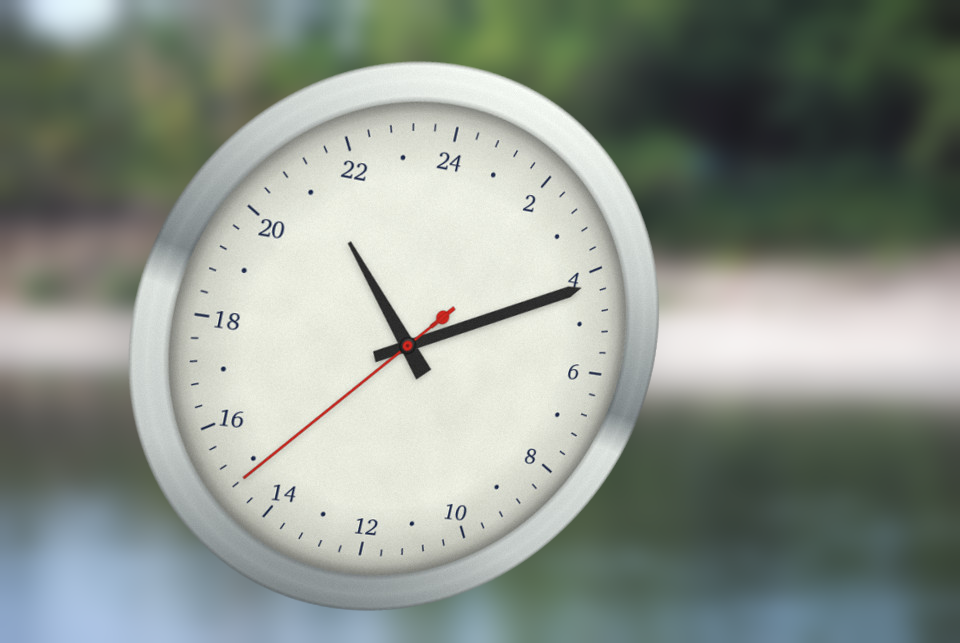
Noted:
21:10:37
